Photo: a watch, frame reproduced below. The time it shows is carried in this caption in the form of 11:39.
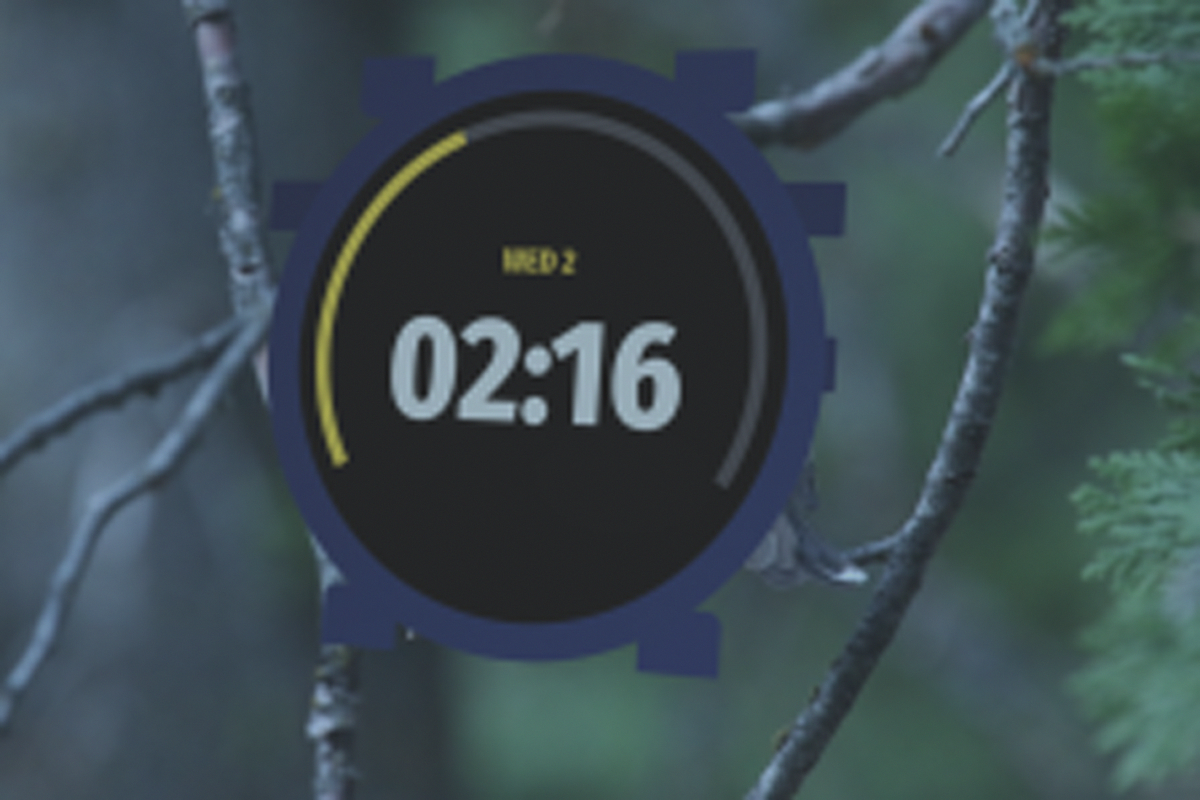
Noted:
2:16
